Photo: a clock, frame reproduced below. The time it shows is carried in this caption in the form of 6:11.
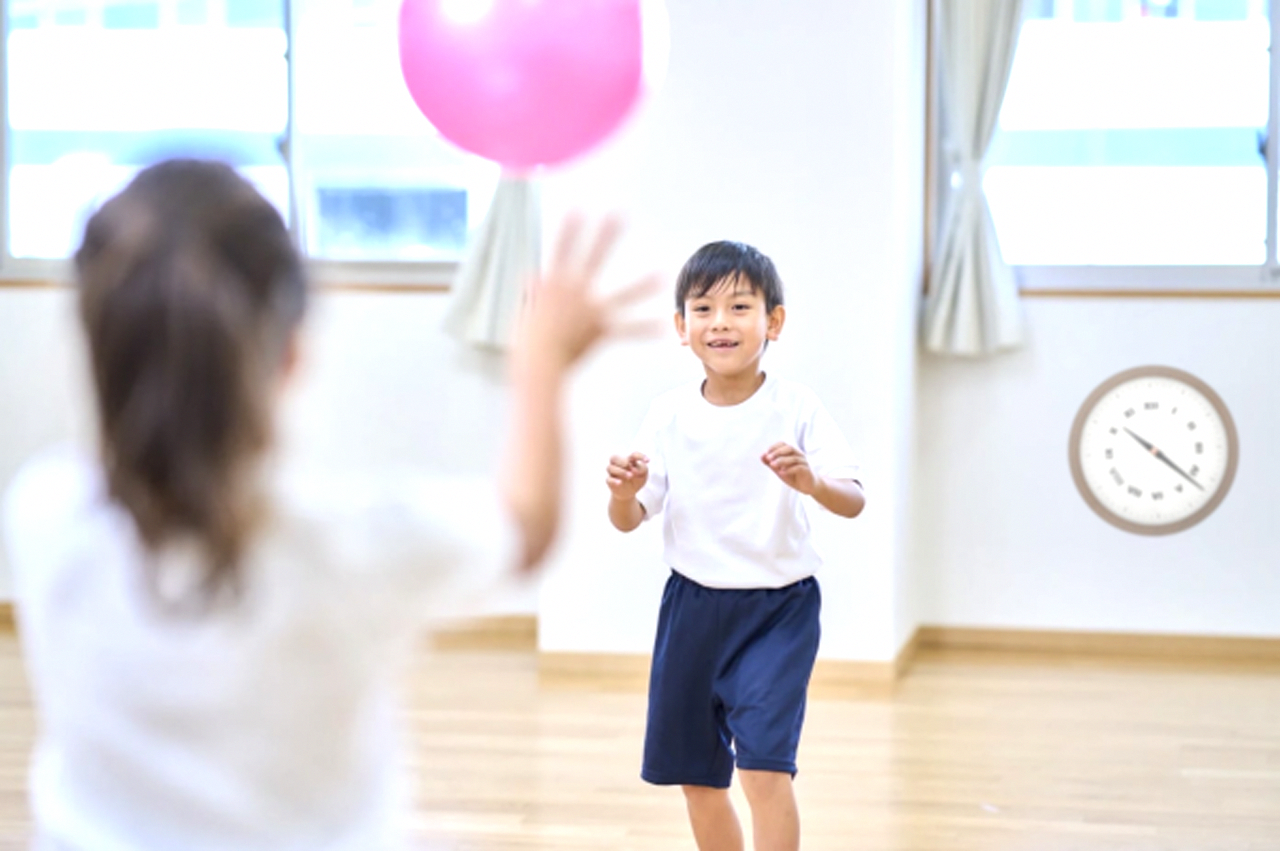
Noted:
10:22
